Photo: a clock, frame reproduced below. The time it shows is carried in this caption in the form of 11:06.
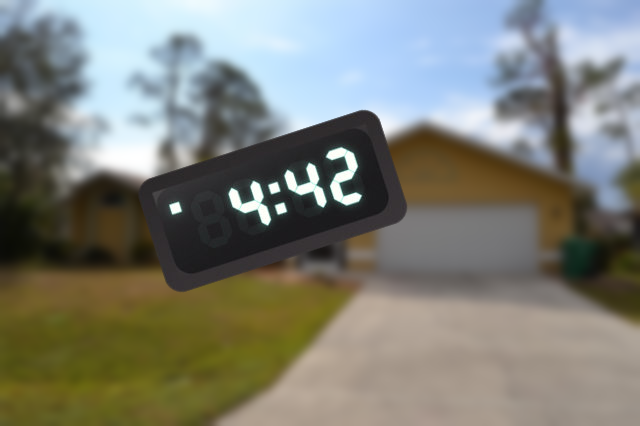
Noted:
4:42
